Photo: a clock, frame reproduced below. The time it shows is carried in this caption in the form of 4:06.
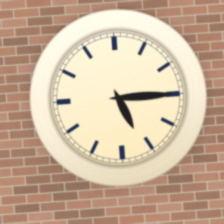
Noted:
5:15
